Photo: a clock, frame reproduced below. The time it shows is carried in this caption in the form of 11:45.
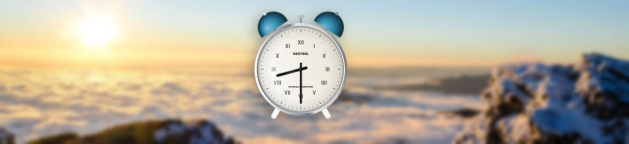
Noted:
8:30
